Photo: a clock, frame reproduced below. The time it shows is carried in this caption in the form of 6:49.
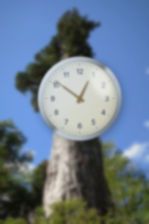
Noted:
12:51
